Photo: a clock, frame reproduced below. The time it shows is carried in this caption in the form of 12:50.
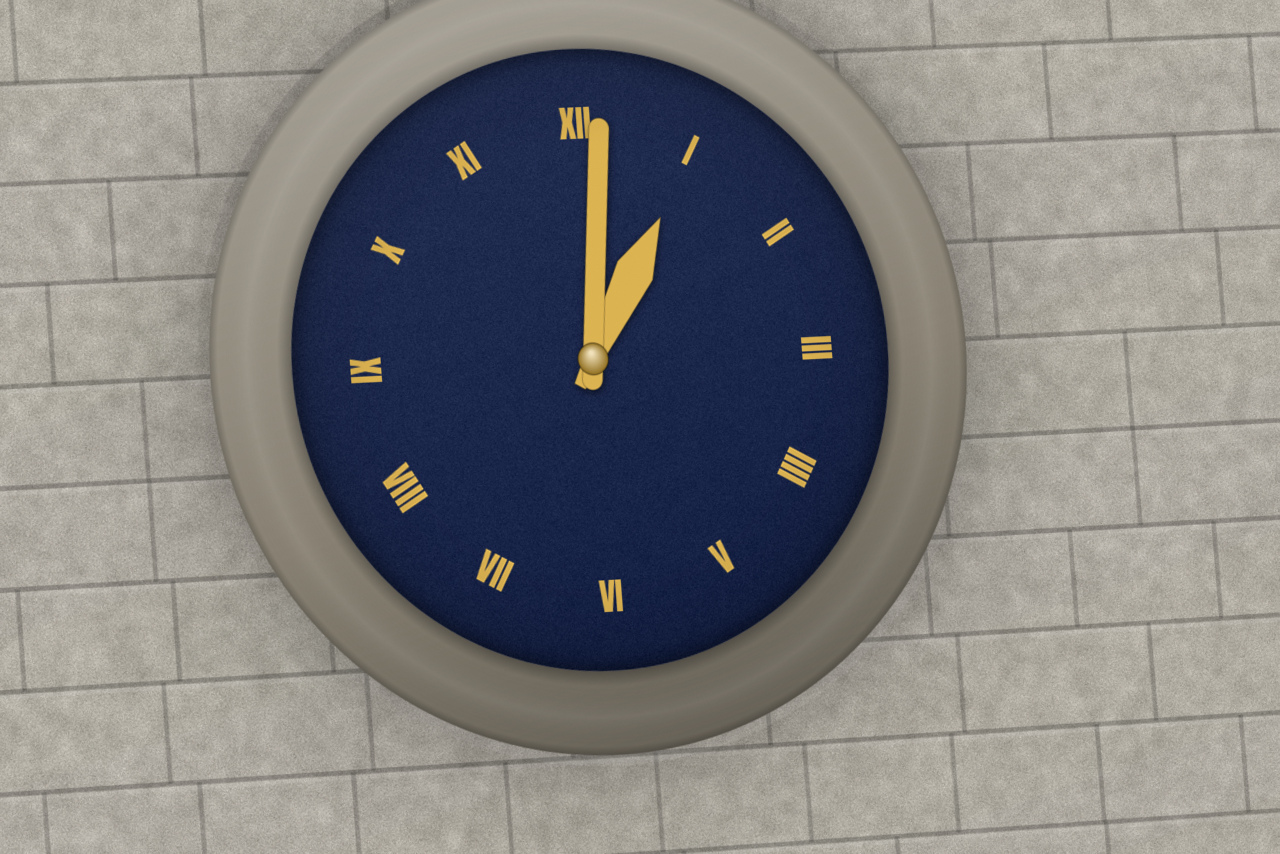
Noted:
1:01
